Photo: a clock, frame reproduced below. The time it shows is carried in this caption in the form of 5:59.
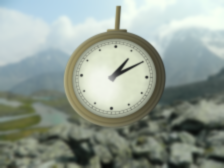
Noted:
1:10
